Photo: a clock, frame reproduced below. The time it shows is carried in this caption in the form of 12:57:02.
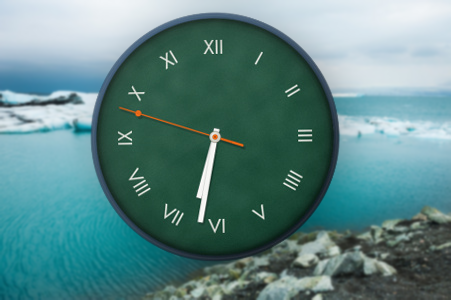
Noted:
6:31:48
